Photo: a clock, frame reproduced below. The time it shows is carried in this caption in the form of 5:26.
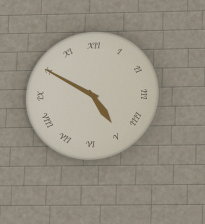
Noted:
4:50
